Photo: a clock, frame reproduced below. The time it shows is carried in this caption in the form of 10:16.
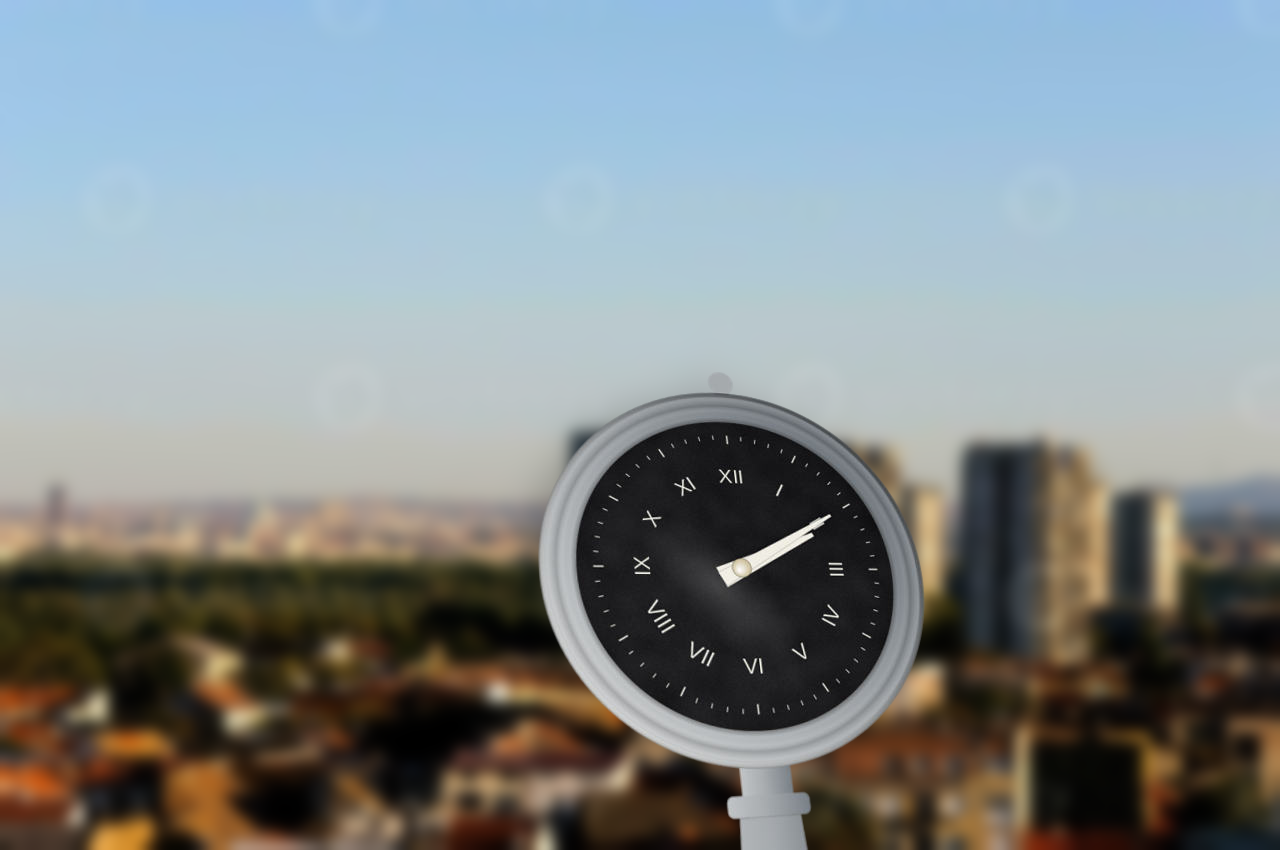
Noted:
2:10
